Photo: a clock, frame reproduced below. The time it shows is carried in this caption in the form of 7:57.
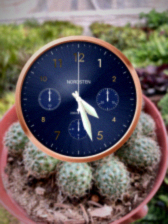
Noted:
4:27
